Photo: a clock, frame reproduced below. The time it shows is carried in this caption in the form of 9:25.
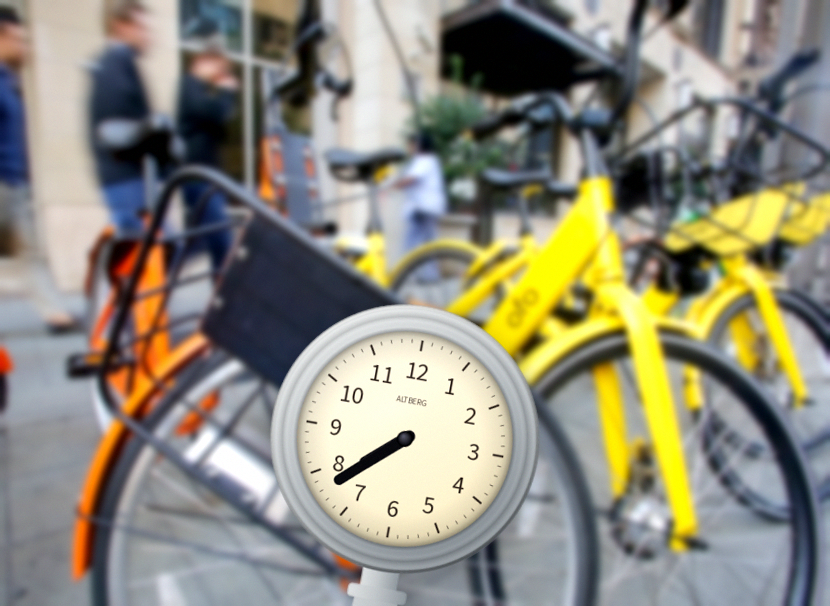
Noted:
7:38
